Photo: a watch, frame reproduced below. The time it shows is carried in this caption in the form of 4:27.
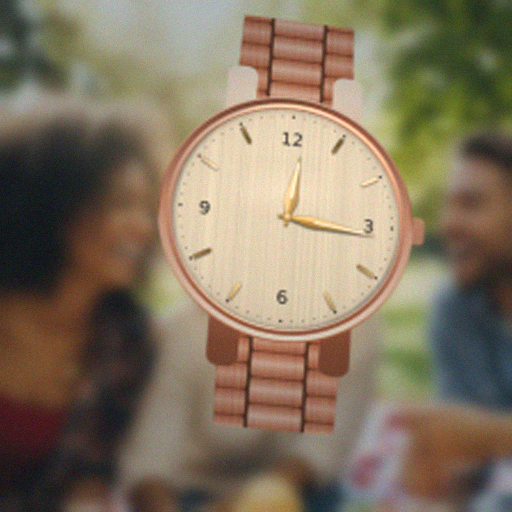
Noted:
12:16
